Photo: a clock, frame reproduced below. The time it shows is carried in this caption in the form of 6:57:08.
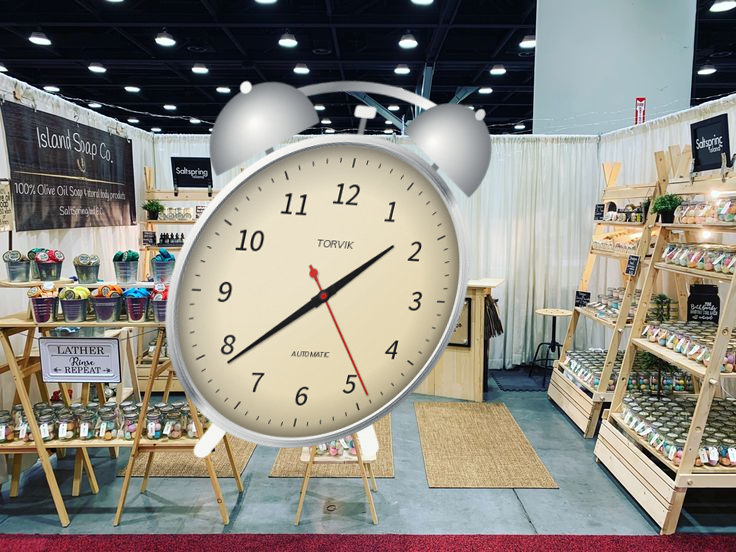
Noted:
1:38:24
